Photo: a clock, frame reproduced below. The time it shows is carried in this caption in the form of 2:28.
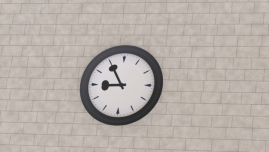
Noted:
8:55
